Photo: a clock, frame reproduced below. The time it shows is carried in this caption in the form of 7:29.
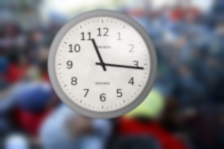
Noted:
11:16
